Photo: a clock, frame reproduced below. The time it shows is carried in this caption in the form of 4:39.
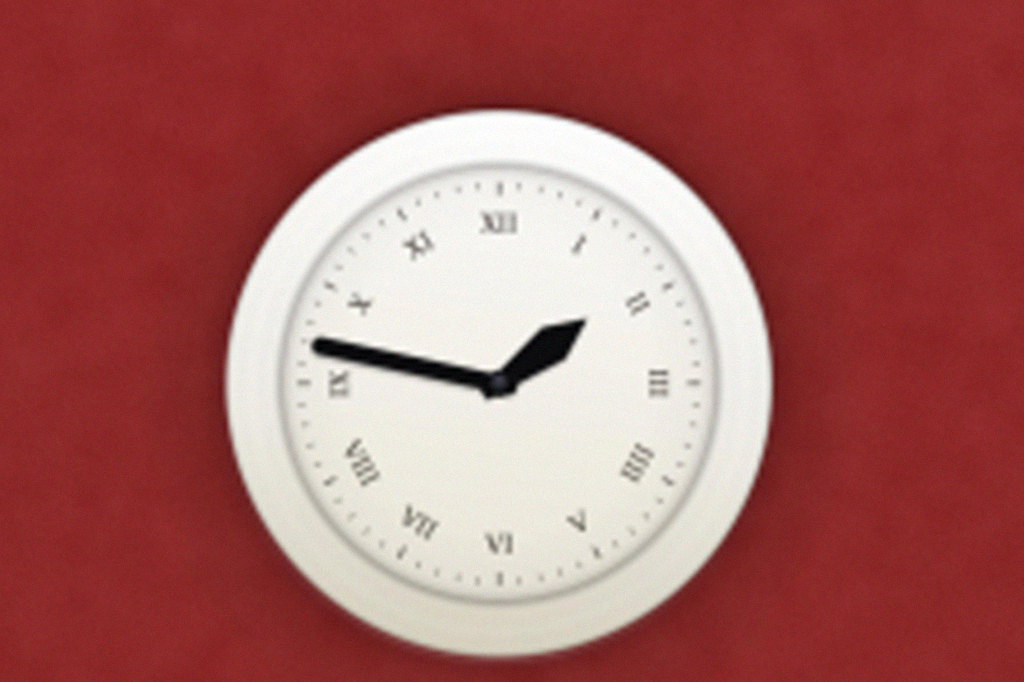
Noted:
1:47
